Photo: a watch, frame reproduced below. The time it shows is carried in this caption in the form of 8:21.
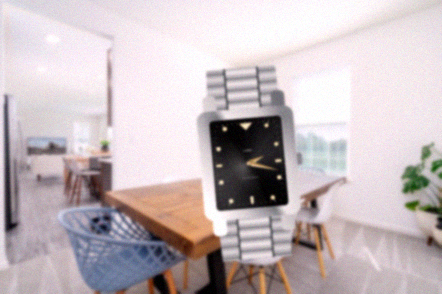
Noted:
2:18
